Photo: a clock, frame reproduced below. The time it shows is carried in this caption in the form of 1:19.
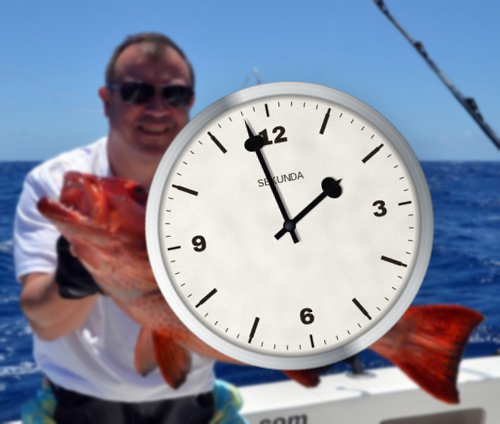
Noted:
1:58
